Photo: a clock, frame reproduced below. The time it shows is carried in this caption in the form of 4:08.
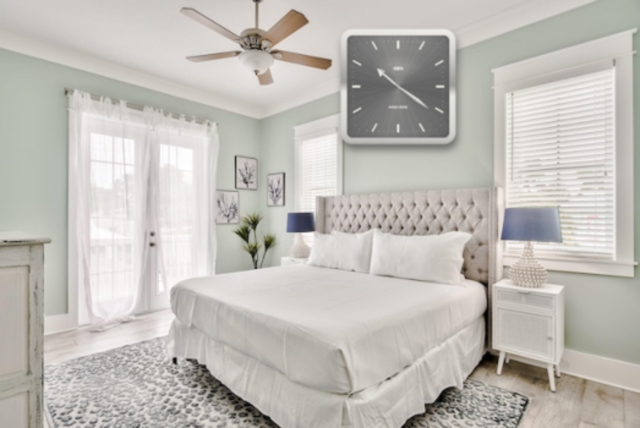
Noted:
10:21
